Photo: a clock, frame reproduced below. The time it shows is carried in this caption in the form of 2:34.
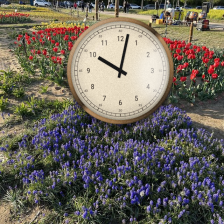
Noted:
10:02
